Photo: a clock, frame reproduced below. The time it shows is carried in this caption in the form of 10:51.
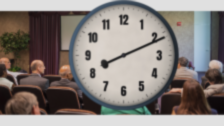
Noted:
8:11
